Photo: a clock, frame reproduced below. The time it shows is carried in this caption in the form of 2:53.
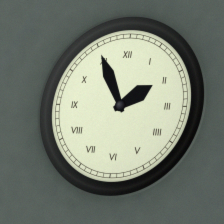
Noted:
1:55
